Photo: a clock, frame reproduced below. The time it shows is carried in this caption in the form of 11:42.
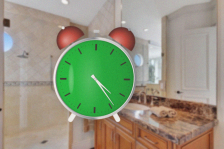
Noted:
4:24
